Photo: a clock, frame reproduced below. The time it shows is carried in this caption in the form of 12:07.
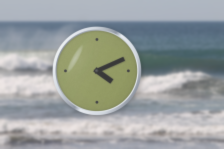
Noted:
4:11
